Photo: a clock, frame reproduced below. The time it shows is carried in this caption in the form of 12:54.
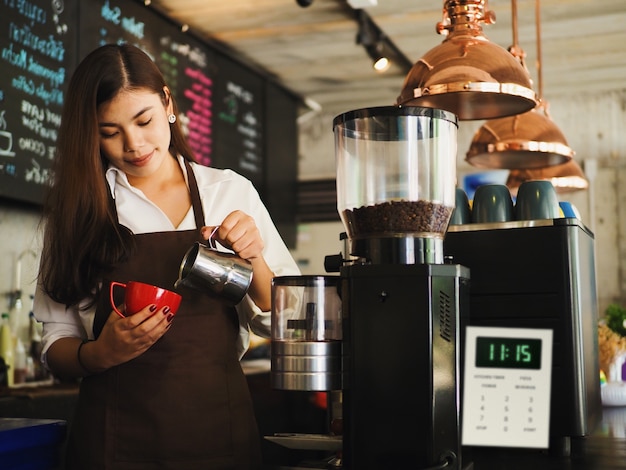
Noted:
11:15
